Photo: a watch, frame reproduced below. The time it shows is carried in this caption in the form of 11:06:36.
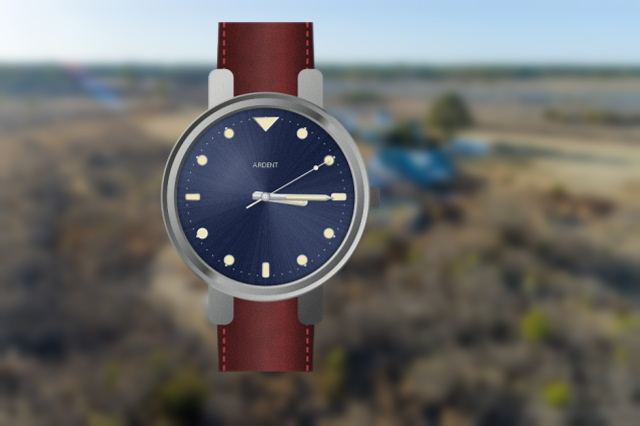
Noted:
3:15:10
